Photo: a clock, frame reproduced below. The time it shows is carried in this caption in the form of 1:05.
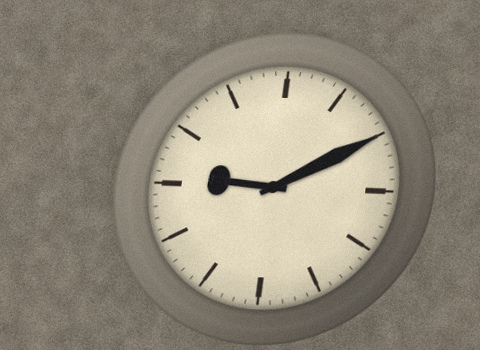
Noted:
9:10
